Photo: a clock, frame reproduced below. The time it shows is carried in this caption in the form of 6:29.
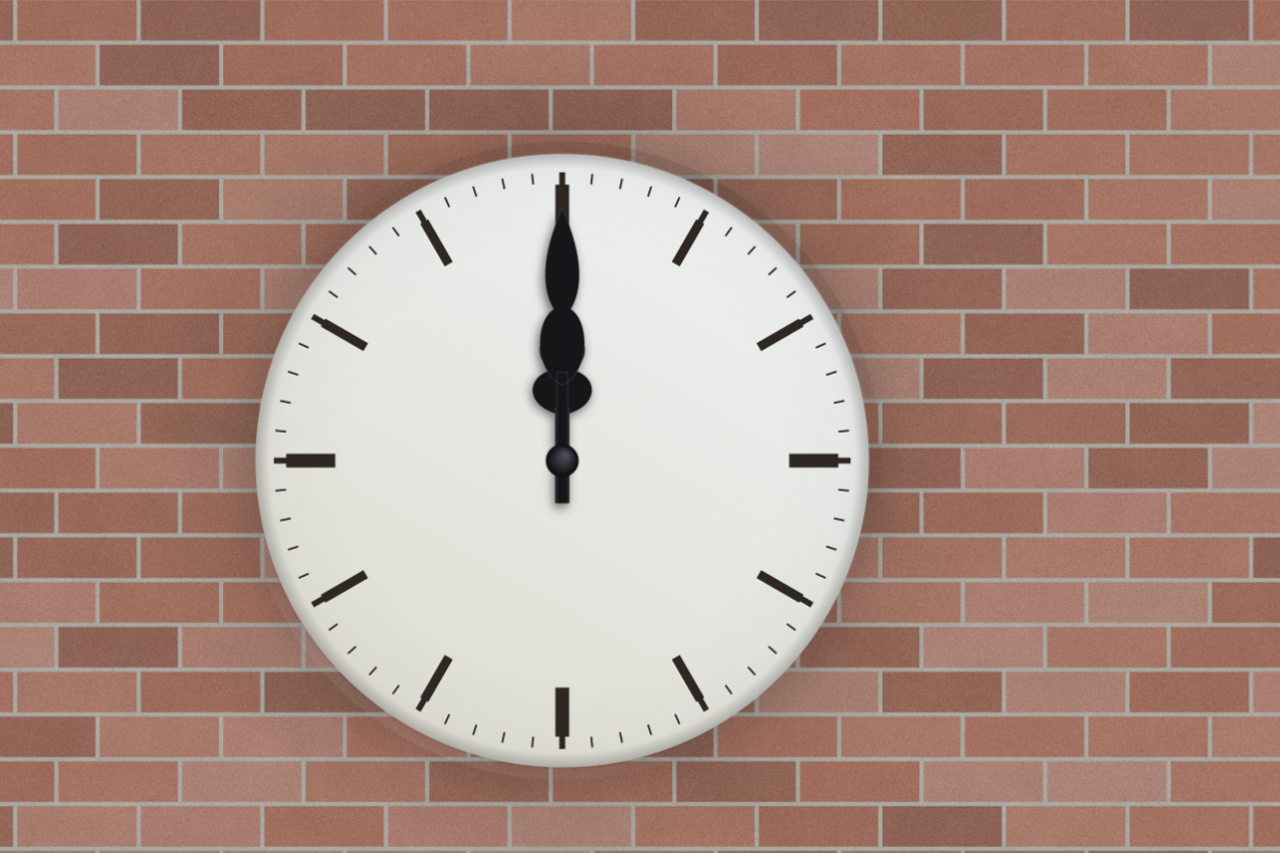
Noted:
12:00
